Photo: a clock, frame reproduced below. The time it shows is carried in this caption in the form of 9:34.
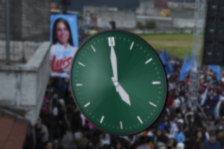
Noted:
5:00
